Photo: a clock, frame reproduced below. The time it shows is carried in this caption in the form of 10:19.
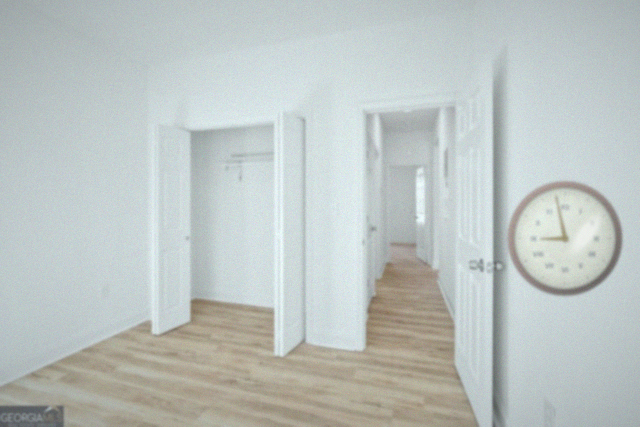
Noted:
8:58
